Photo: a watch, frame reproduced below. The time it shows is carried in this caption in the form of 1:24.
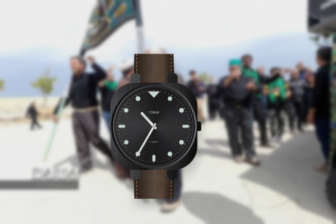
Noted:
10:35
